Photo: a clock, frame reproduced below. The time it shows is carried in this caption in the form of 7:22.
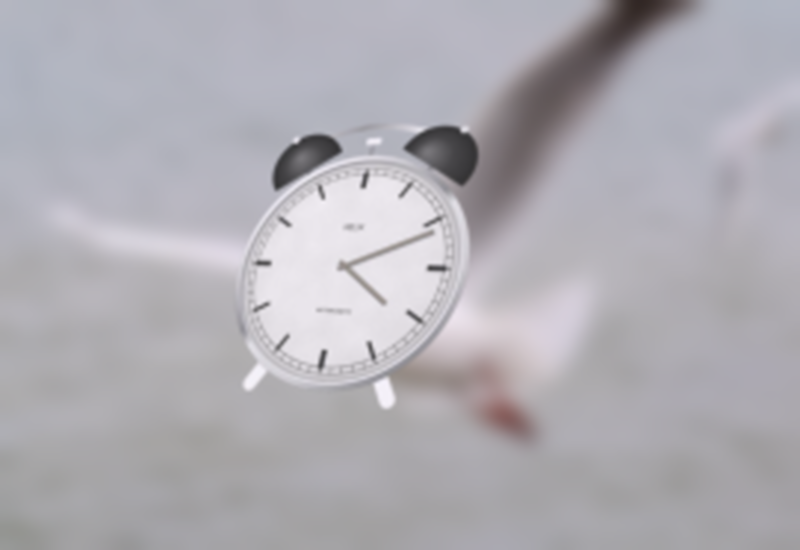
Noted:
4:11
